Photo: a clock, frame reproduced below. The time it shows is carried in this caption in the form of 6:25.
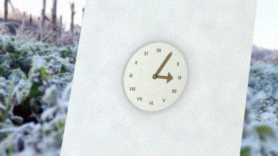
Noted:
3:05
